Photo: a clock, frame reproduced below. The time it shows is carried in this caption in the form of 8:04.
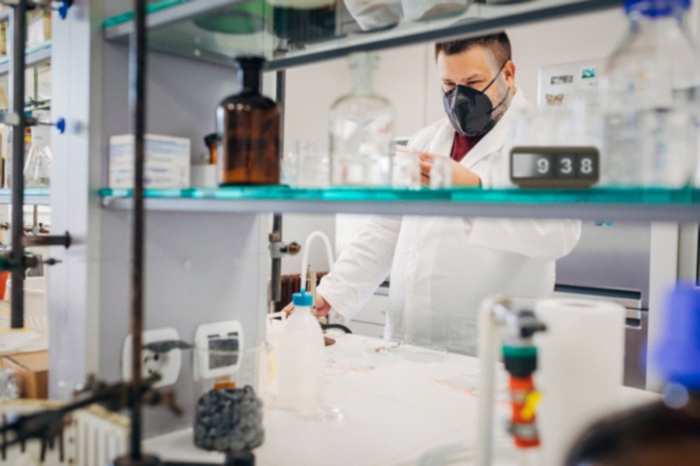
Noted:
9:38
